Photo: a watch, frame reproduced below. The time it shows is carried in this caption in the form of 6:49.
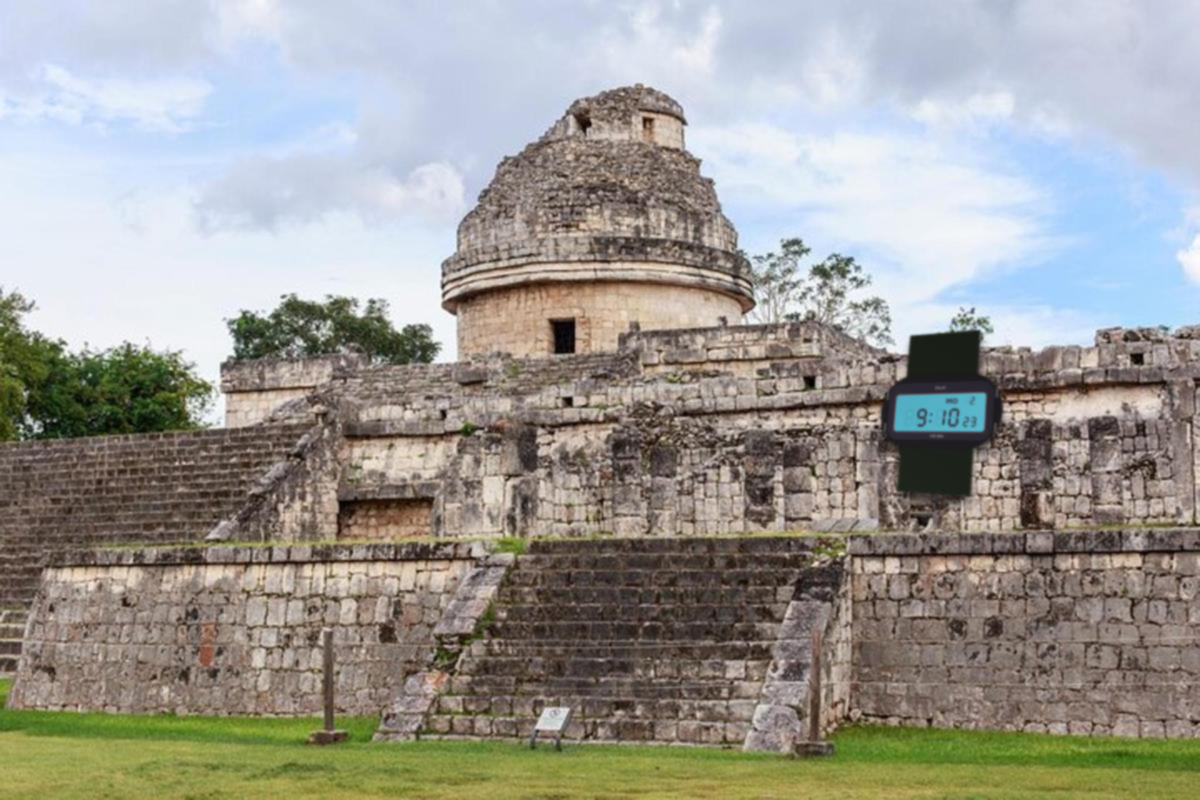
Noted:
9:10
